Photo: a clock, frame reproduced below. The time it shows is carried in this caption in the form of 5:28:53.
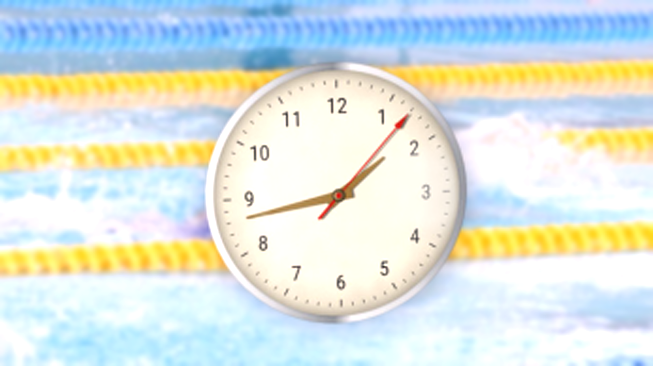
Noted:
1:43:07
